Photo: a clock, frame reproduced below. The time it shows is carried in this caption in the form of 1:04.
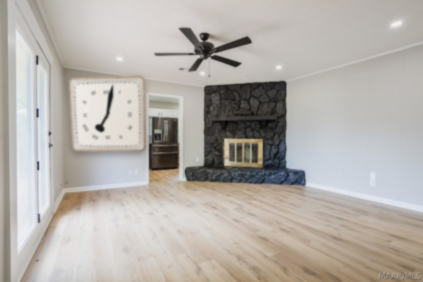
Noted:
7:02
